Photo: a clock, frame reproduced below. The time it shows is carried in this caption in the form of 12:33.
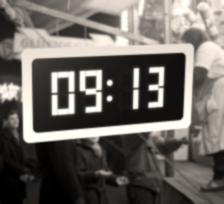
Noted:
9:13
